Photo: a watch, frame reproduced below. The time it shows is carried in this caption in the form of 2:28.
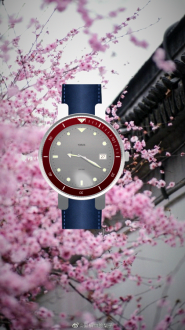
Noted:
9:20
